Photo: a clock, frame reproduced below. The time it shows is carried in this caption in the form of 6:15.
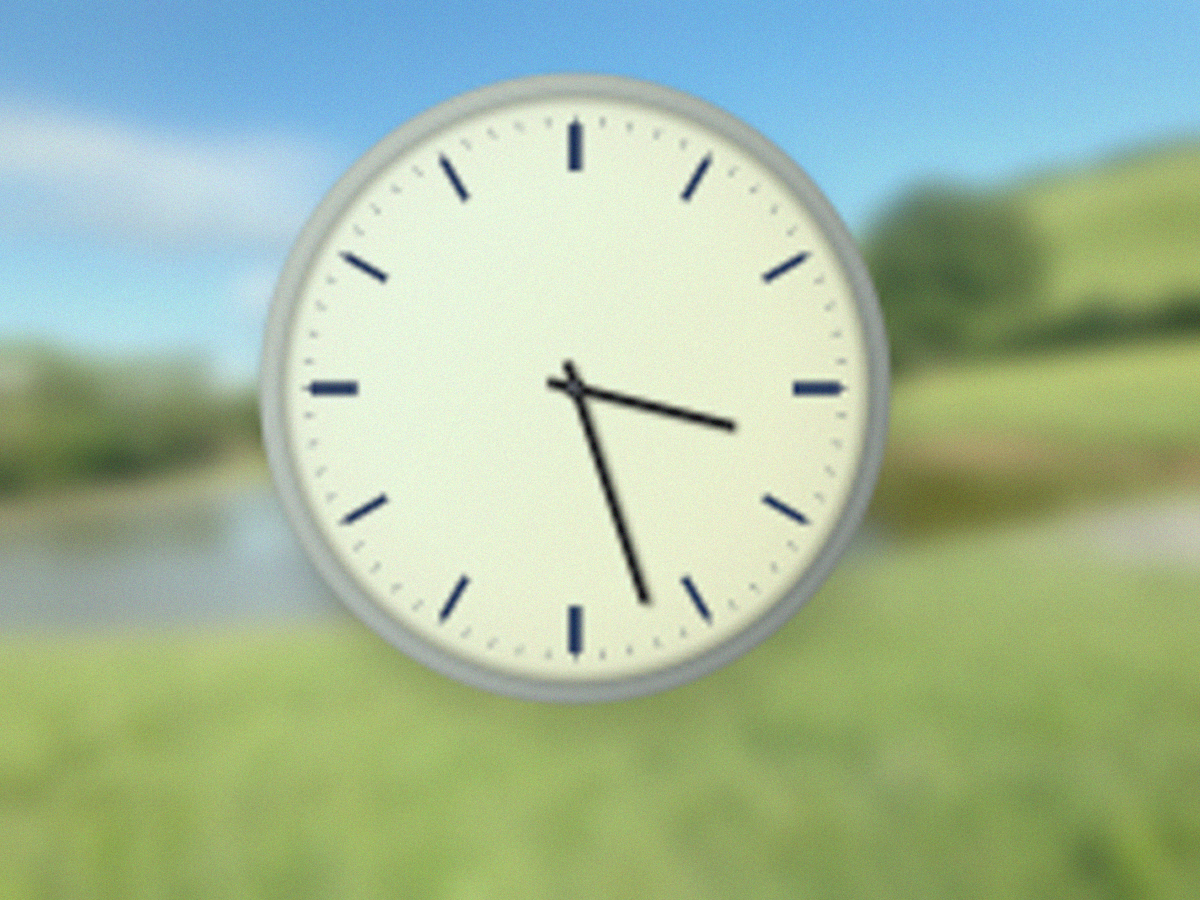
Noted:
3:27
